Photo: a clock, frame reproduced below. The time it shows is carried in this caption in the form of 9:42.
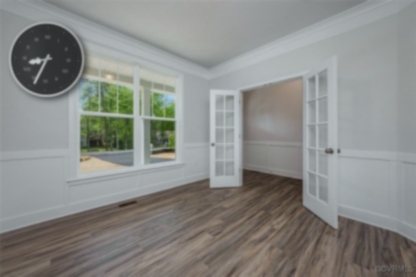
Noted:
8:34
